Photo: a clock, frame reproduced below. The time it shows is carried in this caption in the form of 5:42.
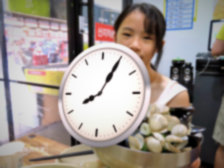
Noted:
8:05
